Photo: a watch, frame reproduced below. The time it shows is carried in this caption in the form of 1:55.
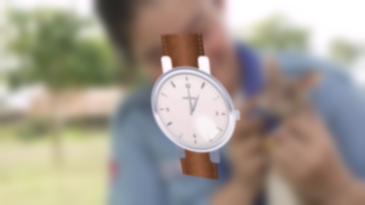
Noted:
1:00
